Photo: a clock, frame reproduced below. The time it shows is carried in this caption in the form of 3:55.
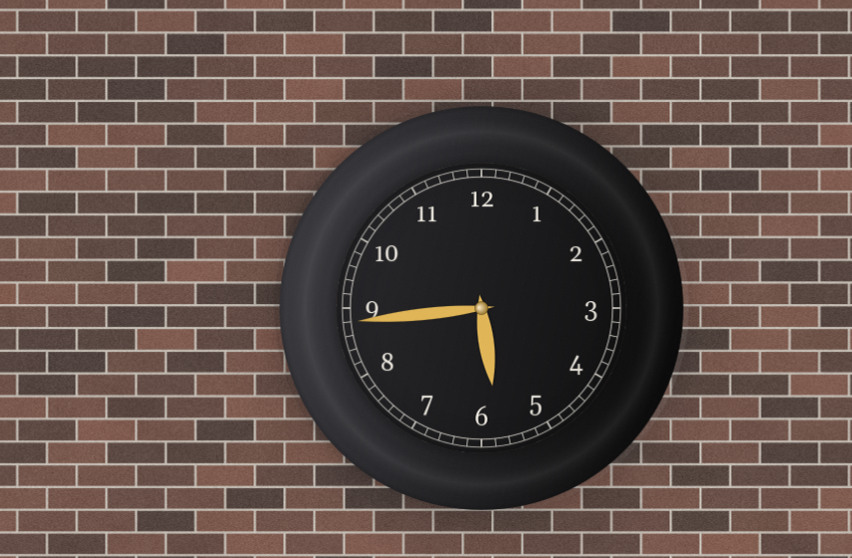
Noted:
5:44
